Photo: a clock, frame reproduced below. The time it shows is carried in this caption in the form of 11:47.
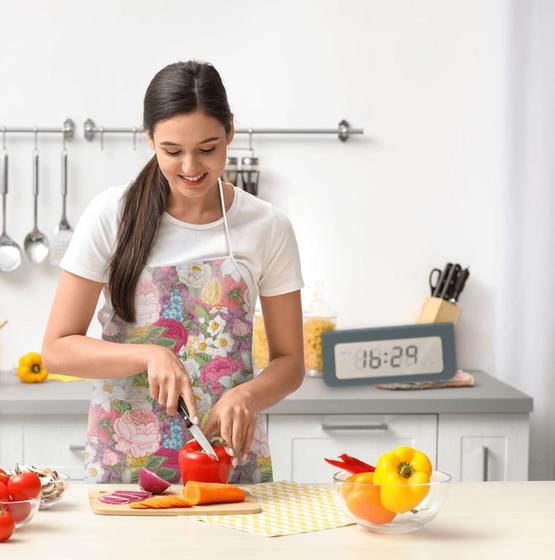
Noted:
16:29
